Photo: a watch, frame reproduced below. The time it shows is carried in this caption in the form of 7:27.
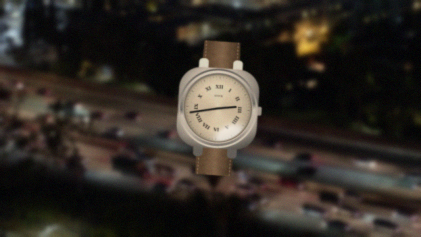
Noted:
2:43
